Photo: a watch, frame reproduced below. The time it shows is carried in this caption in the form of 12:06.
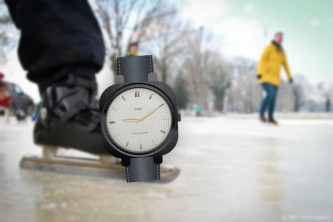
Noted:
9:10
